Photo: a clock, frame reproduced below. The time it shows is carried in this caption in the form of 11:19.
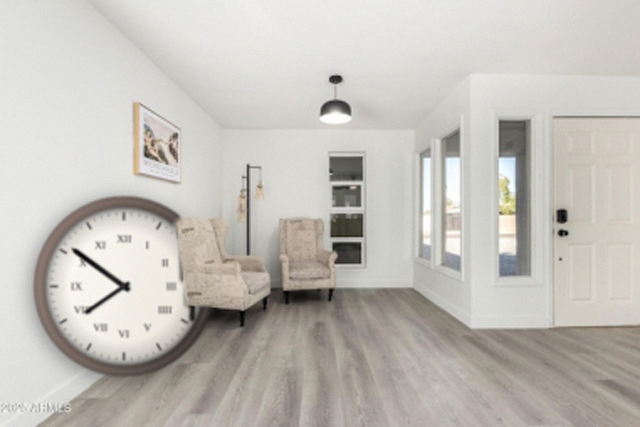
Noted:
7:51
